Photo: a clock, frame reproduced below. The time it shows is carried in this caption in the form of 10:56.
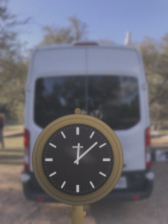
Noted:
12:08
